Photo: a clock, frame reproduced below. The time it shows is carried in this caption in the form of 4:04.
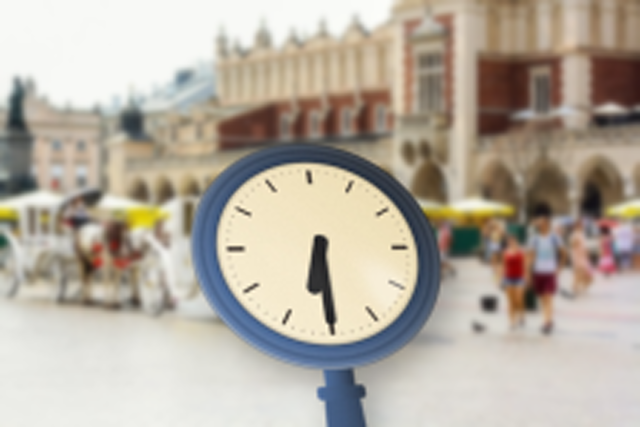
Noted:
6:30
